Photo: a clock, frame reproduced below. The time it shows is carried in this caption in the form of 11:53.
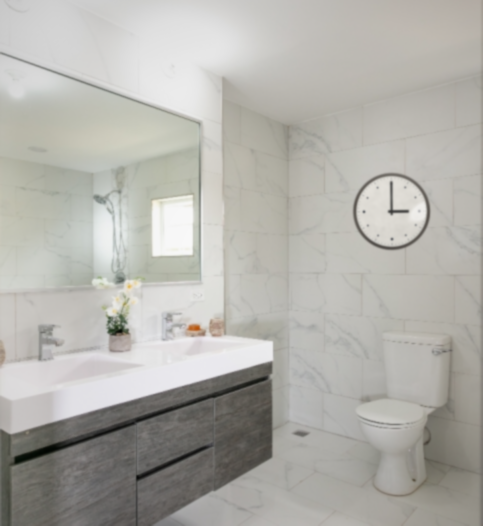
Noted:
3:00
